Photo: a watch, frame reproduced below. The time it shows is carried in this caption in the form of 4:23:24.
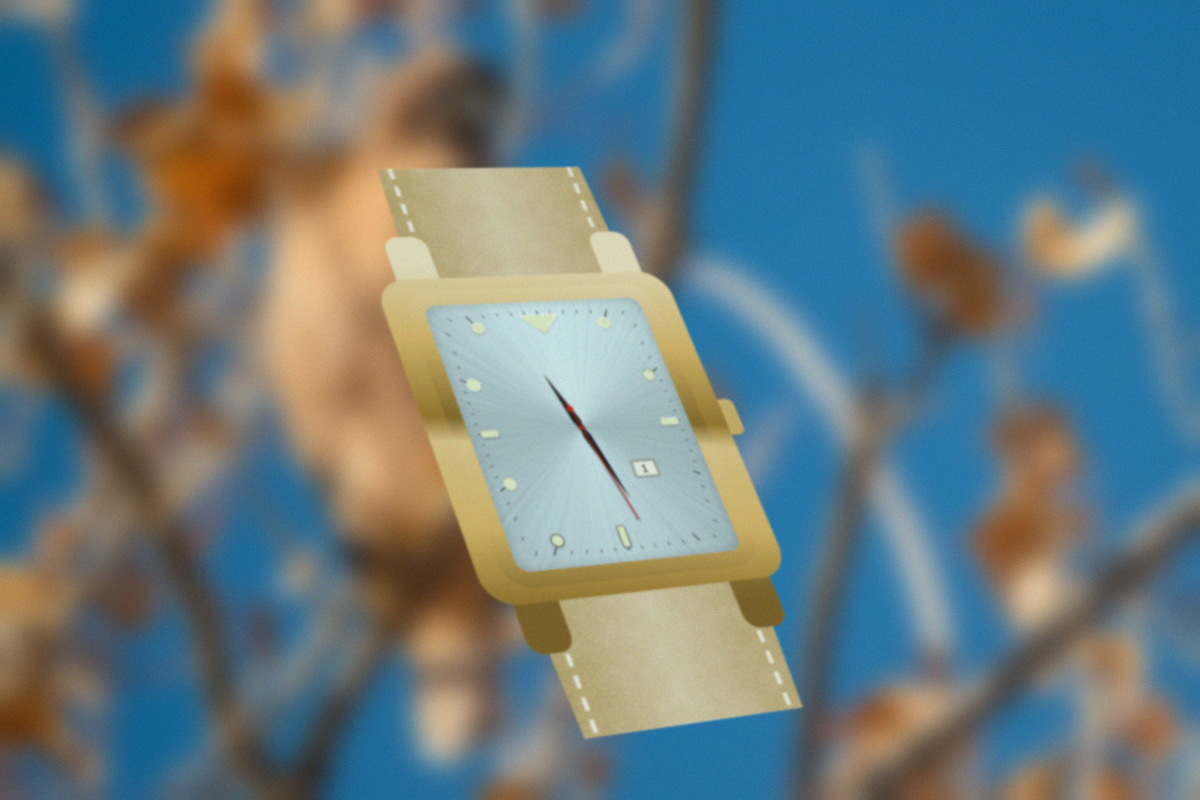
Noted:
11:27:28
